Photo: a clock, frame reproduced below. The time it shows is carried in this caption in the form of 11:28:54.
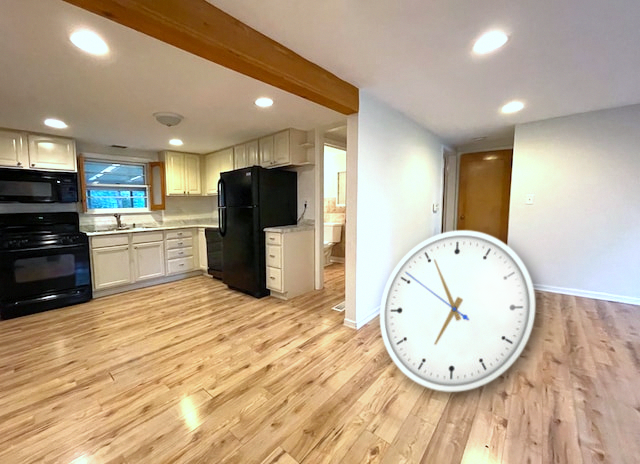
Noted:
6:55:51
